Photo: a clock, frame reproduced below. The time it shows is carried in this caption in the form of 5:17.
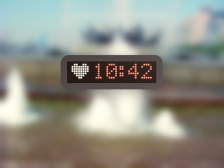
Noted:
10:42
